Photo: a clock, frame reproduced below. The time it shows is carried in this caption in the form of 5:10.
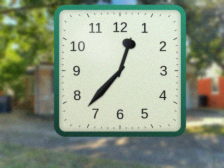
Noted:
12:37
